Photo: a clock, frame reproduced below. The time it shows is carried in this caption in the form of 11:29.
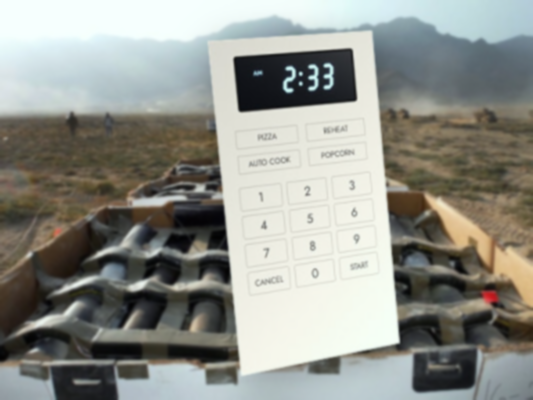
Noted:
2:33
